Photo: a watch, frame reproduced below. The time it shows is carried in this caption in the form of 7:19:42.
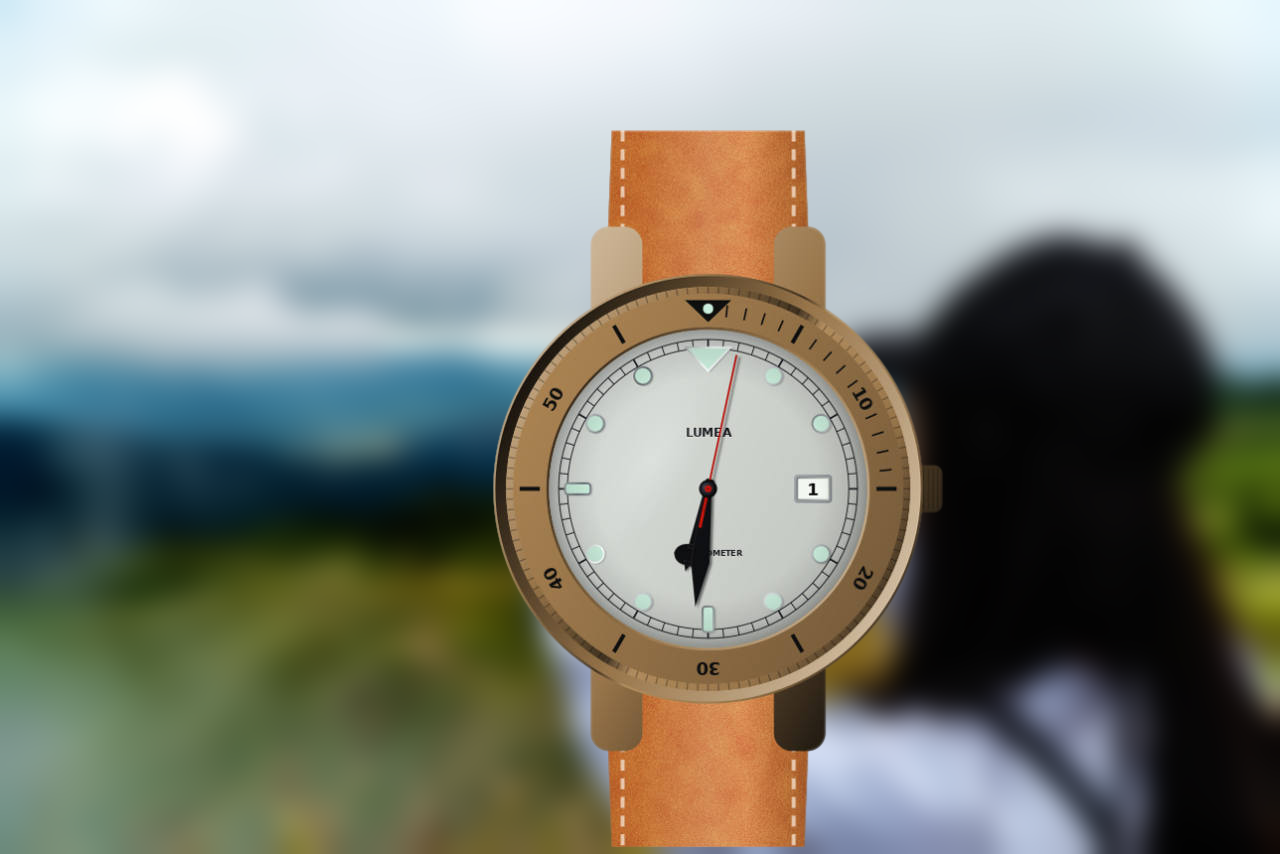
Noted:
6:31:02
